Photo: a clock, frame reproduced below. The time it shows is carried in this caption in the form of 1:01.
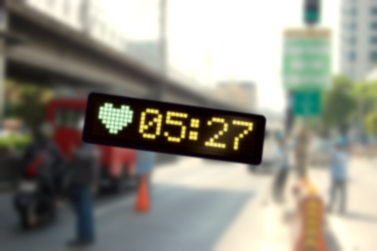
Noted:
5:27
